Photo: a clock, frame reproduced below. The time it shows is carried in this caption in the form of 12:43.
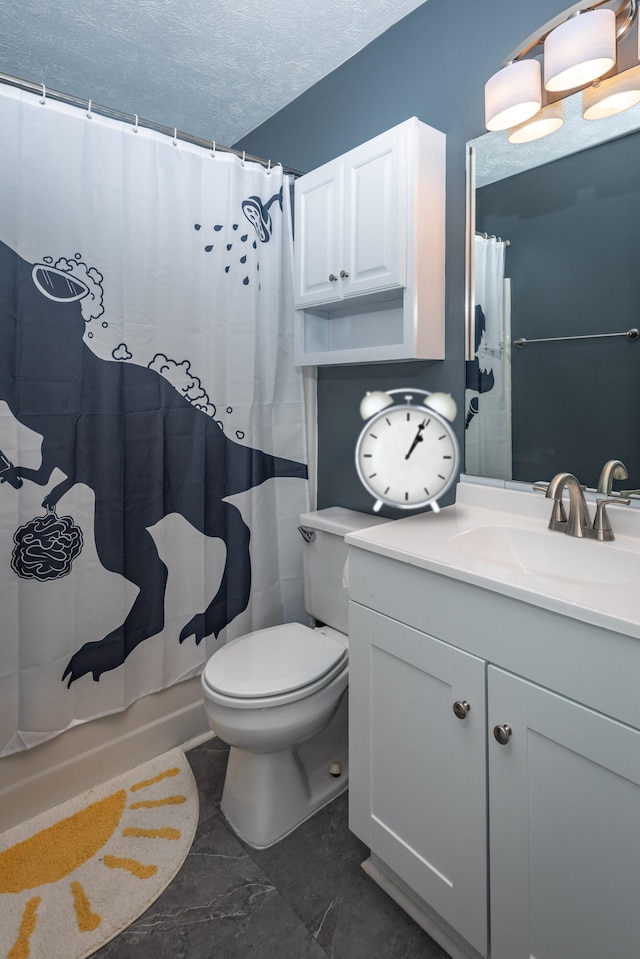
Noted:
1:04
